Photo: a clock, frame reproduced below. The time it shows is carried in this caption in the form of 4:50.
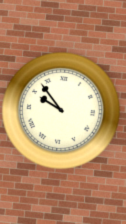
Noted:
9:53
